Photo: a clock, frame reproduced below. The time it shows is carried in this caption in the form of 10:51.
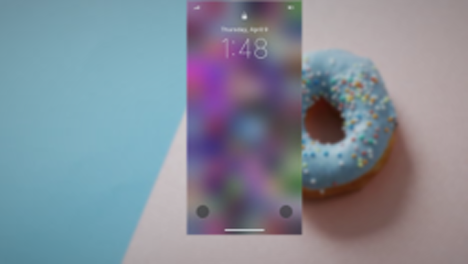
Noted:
1:48
